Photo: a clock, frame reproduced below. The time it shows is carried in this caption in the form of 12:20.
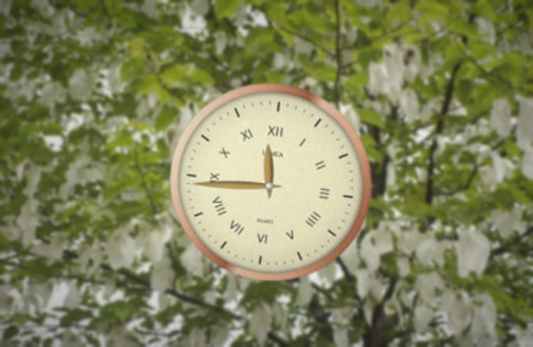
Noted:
11:44
